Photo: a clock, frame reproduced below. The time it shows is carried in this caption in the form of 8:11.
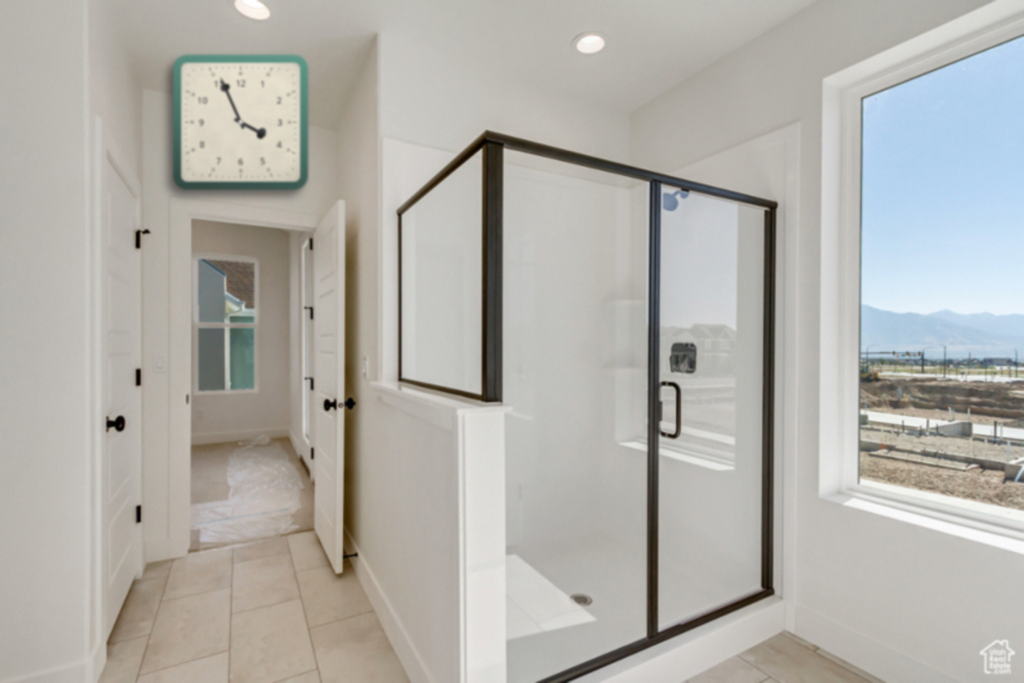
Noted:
3:56
